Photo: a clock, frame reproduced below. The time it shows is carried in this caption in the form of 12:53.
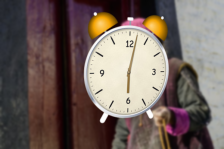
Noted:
6:02
